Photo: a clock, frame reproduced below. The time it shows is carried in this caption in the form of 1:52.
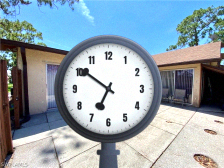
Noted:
6:51
